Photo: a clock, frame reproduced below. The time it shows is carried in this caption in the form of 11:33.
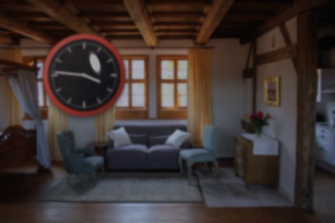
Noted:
3:46
